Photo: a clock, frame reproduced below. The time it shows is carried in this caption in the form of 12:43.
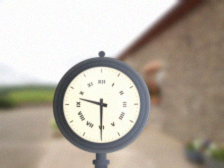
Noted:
9:30
